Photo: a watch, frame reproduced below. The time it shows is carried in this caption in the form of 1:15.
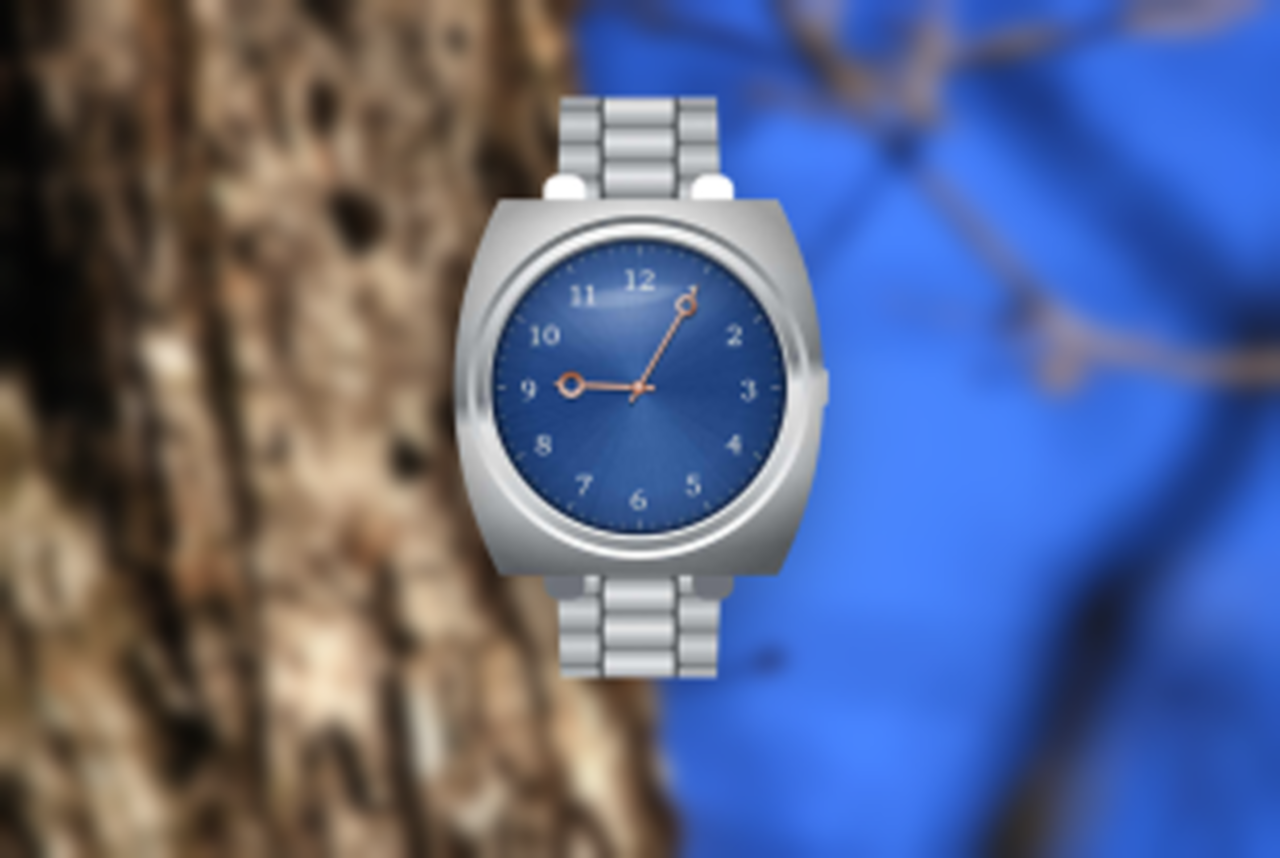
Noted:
9:05
